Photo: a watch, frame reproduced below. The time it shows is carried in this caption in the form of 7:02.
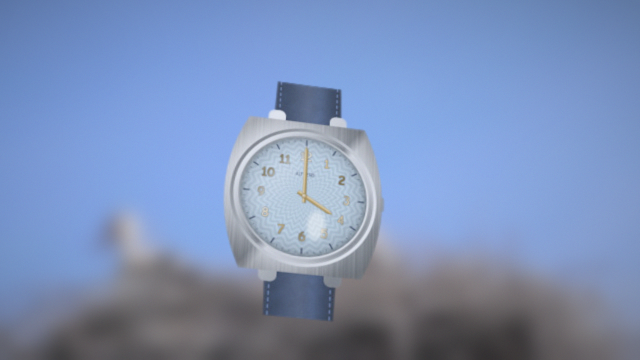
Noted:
4:00
